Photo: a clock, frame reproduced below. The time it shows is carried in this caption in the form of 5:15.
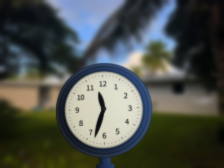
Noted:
11:33
